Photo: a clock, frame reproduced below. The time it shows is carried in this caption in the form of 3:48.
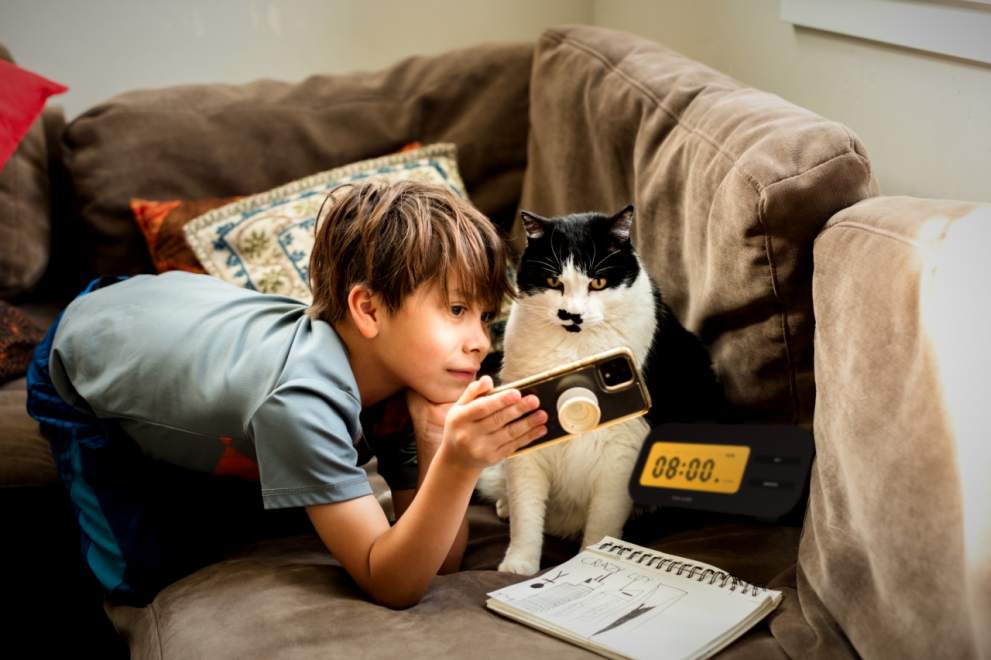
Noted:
8:00
